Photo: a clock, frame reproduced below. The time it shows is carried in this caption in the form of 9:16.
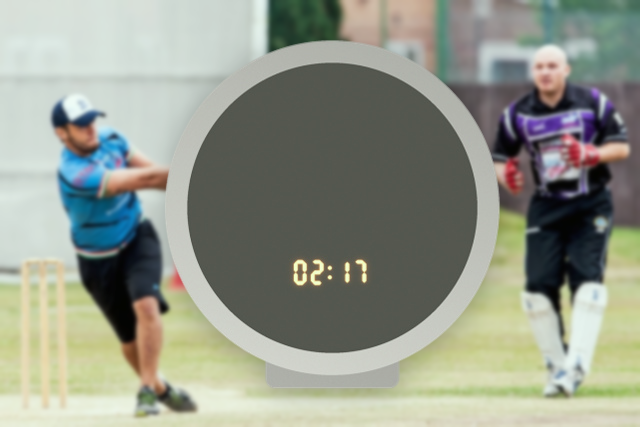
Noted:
2:17
